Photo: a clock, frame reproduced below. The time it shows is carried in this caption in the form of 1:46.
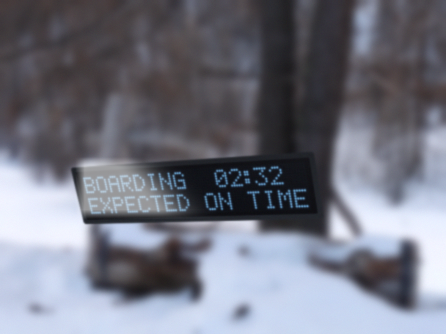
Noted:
2:32
